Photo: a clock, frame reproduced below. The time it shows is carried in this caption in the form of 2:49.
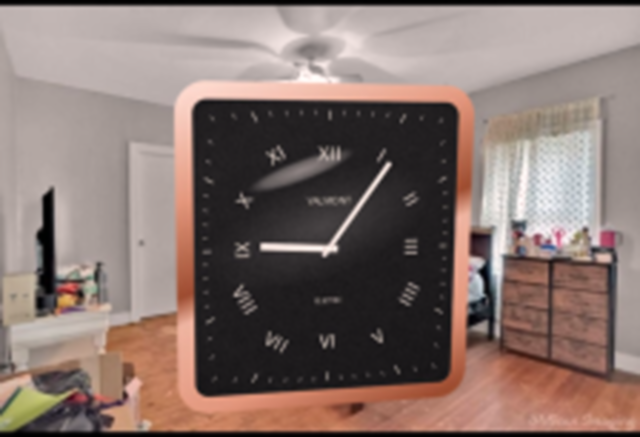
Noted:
9:06
